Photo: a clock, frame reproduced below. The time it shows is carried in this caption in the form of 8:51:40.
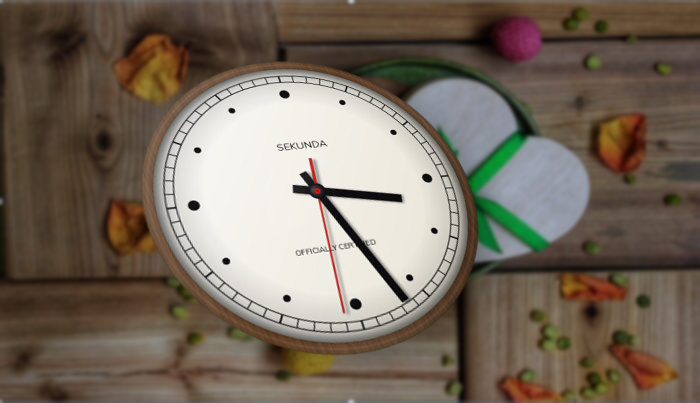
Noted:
3:26:31
